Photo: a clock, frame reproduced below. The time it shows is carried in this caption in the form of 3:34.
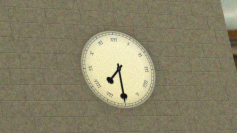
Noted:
7:30
